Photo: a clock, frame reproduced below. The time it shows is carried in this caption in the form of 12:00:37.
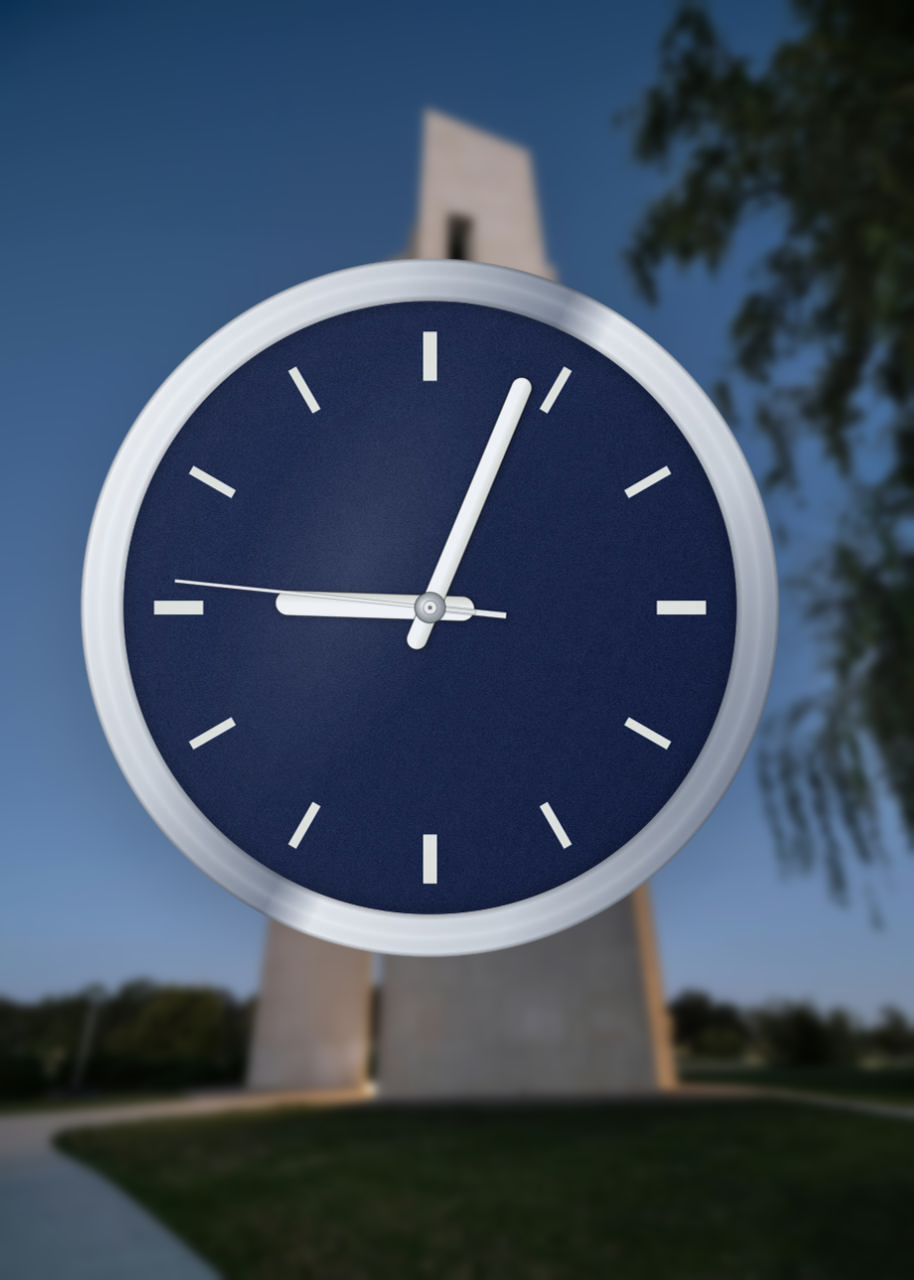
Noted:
9:03:46
